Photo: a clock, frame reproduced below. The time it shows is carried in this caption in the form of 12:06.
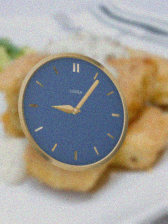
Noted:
9:06
